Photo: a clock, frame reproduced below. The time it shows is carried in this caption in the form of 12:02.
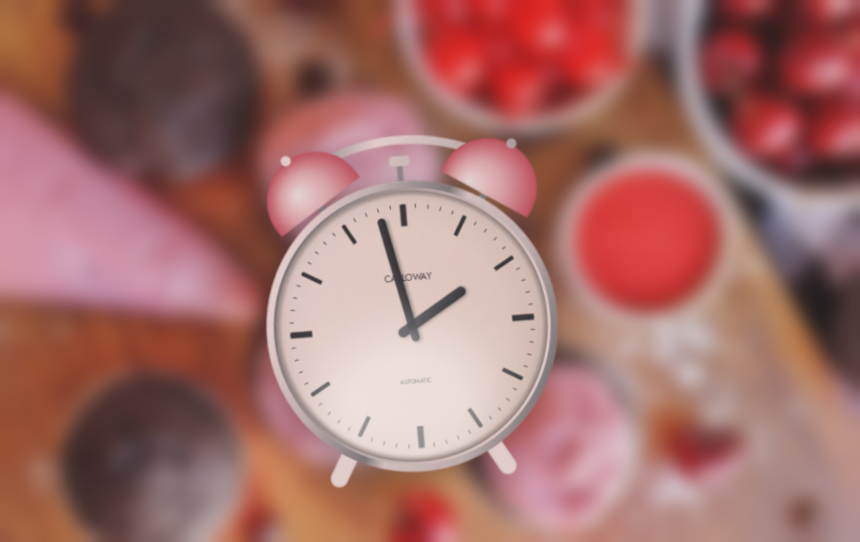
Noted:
1:58
